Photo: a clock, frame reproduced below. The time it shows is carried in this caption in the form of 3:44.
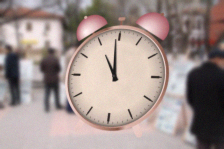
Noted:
10:59
